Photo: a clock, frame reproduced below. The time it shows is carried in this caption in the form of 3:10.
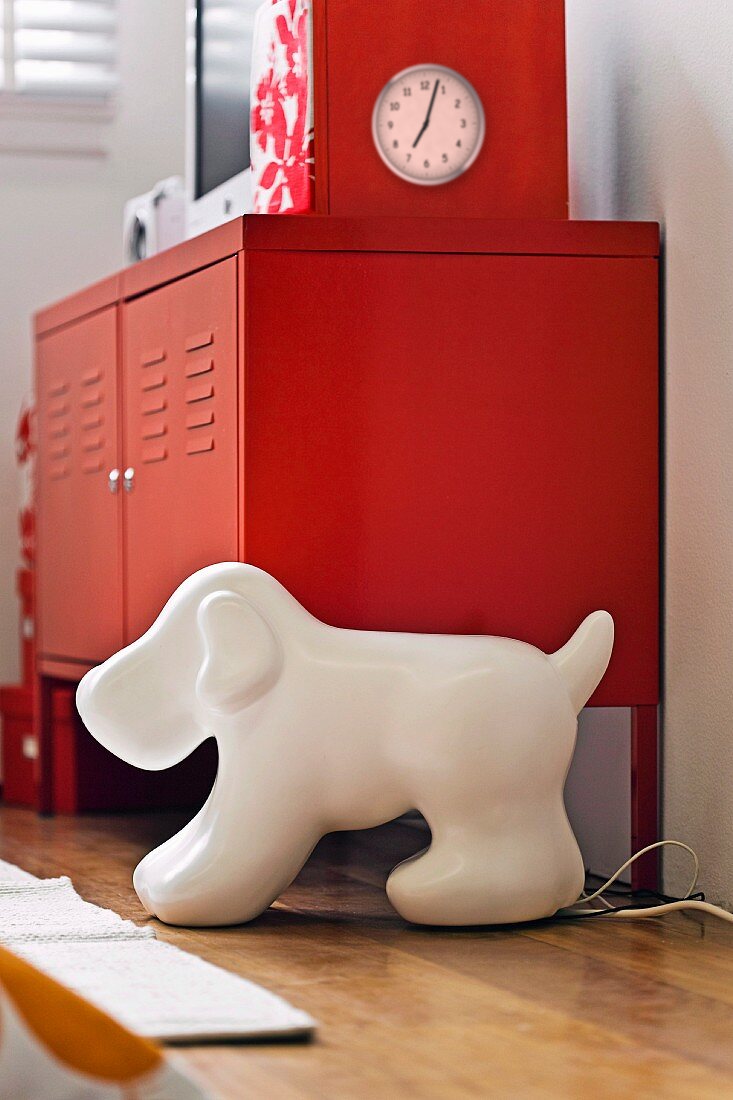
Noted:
7:03
